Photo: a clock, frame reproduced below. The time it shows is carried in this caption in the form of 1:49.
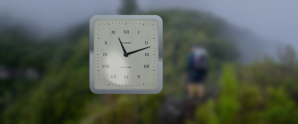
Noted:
11:12
